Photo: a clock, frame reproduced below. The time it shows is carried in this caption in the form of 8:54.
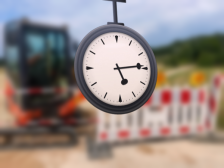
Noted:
5:14
